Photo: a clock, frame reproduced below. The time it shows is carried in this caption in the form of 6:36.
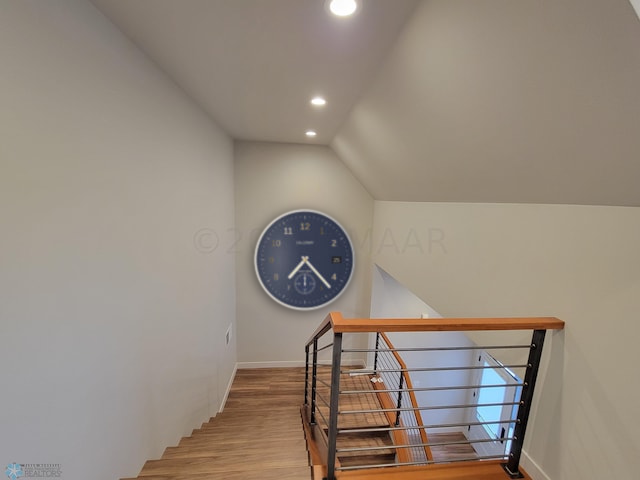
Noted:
7:23
